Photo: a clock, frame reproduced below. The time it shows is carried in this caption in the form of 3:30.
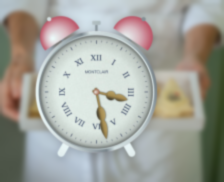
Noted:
3:28
